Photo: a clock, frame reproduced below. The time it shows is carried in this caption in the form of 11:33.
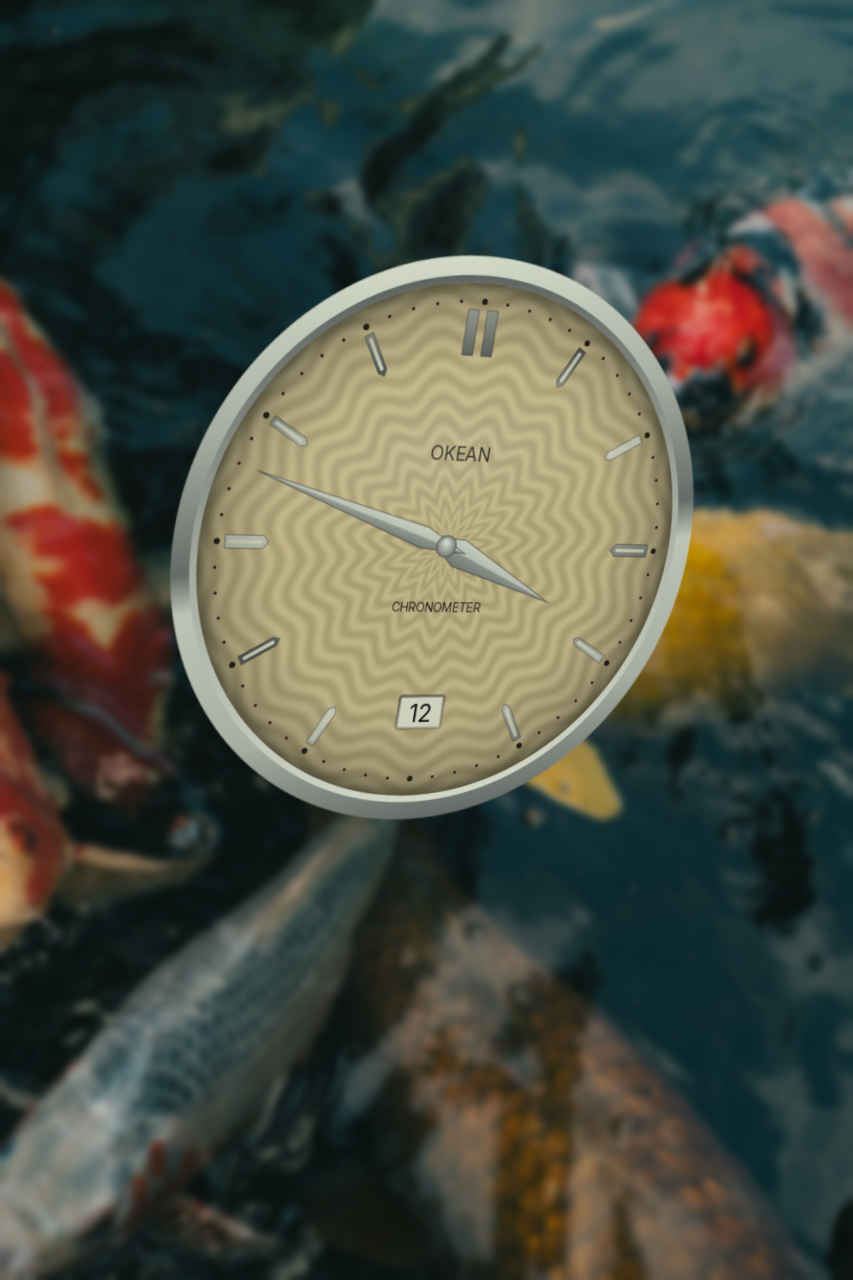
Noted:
3:48
